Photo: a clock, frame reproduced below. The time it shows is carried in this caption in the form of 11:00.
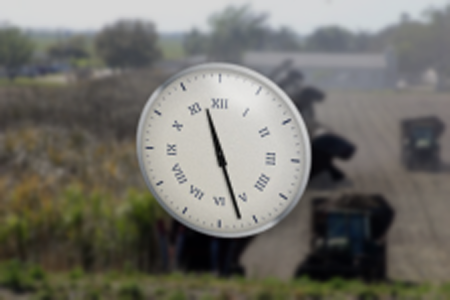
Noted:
11:27
